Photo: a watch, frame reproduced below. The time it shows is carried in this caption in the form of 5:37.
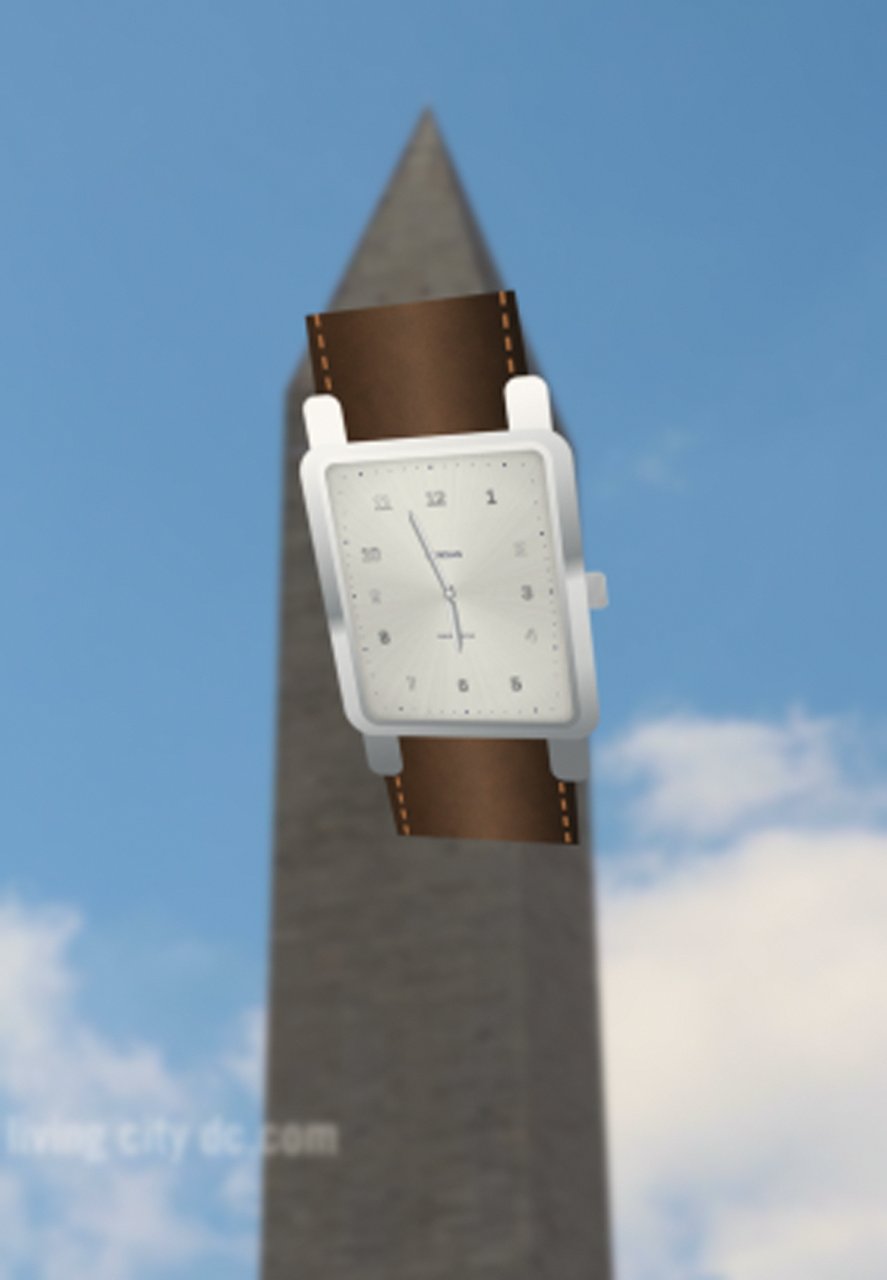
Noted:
5:57
